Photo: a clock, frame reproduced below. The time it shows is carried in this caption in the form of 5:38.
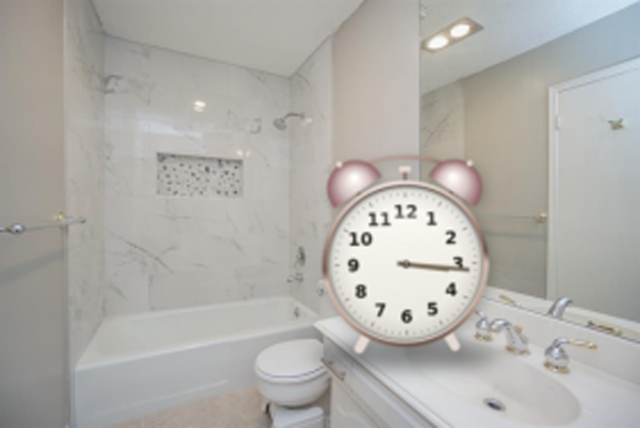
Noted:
3:16
